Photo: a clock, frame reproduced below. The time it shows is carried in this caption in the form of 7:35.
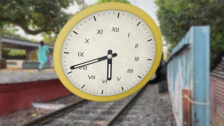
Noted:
5:41
